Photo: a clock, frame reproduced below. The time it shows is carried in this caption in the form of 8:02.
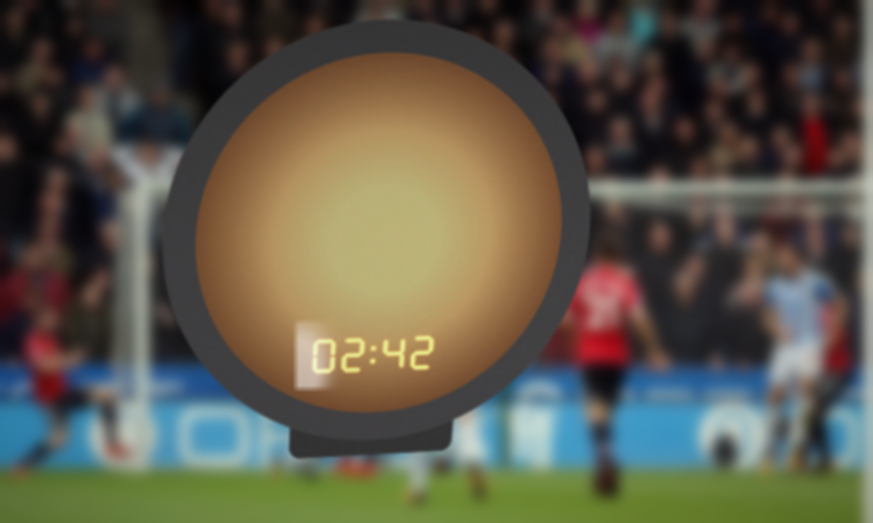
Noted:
2:42
